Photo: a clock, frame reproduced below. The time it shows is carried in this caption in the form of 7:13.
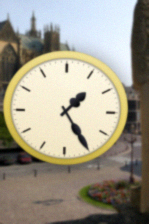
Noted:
1:25
